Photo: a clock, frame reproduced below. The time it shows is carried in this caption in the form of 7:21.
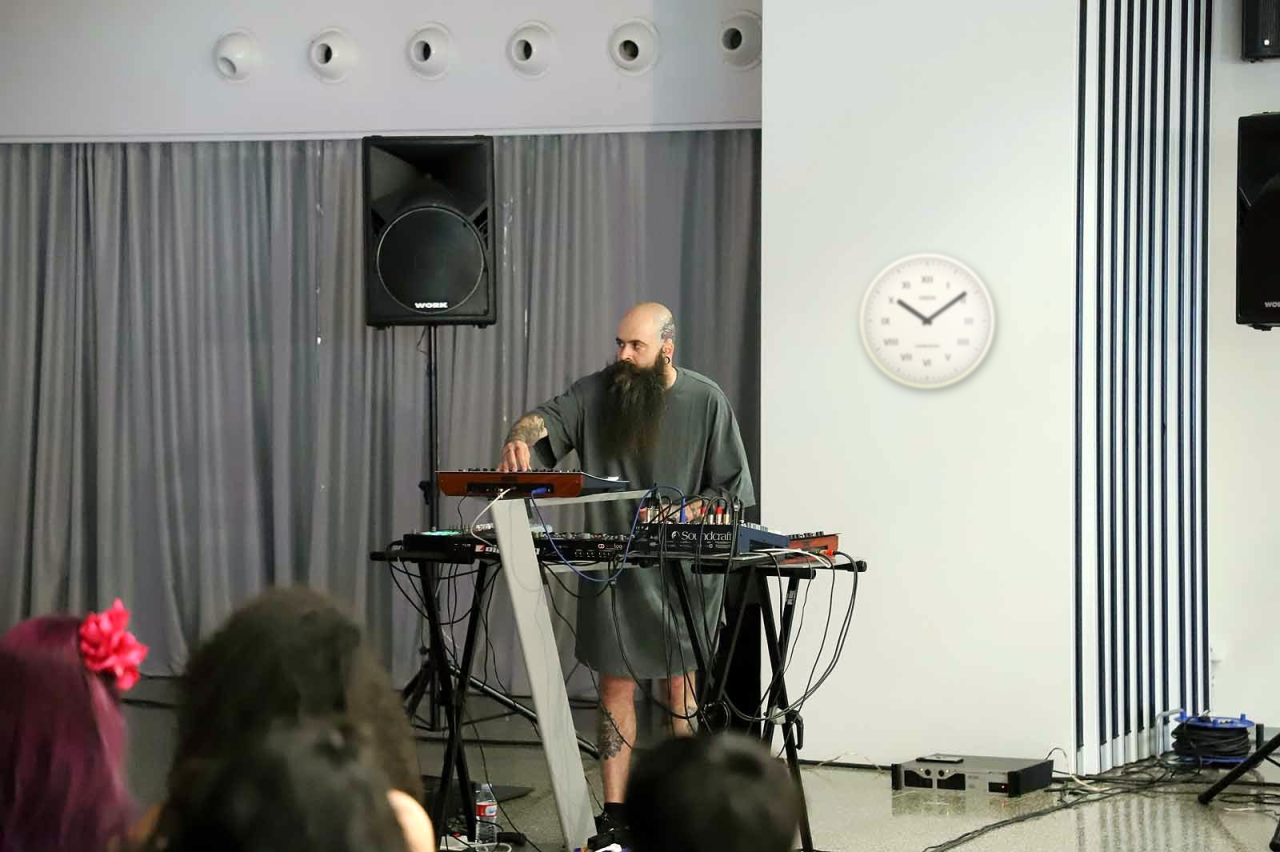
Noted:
10:09
